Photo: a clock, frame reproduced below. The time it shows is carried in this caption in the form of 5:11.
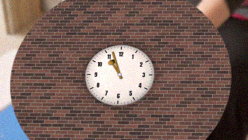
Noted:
10:57
